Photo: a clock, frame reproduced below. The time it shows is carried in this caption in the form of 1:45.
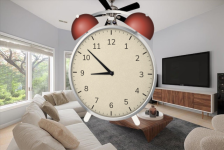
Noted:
8:52
